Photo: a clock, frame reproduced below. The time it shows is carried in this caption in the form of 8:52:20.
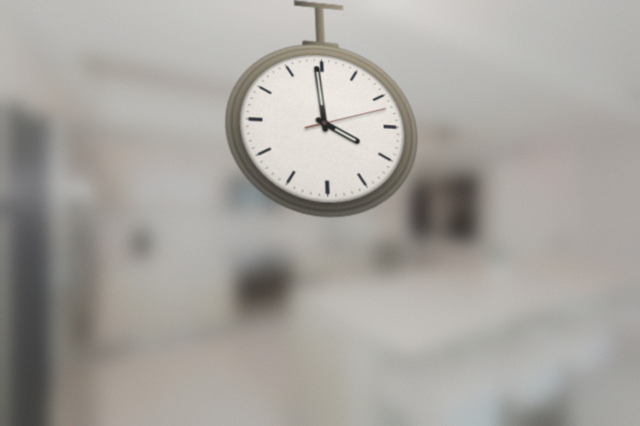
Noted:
3:59:12
